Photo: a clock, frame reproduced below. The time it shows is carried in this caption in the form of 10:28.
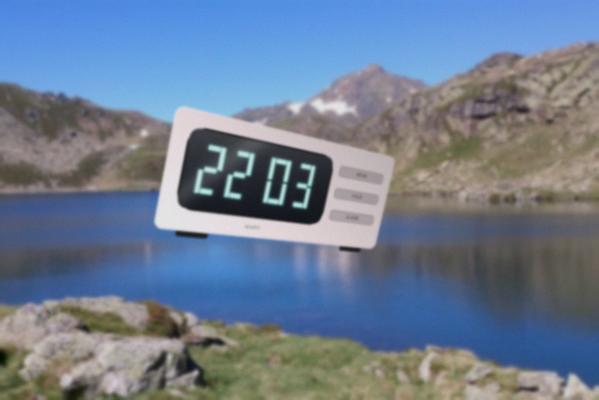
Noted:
22:03
